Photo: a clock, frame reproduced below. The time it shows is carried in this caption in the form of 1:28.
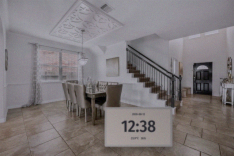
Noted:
12:38
